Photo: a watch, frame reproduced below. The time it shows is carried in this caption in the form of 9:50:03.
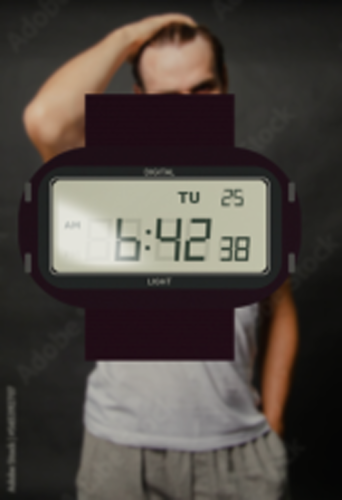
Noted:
6:42:38
